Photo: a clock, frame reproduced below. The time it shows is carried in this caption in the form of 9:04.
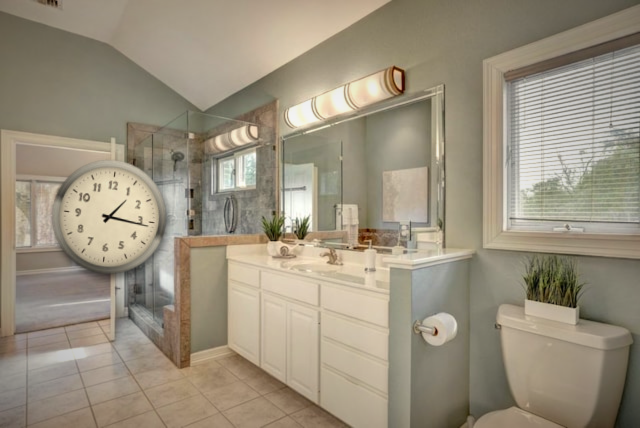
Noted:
1:16
